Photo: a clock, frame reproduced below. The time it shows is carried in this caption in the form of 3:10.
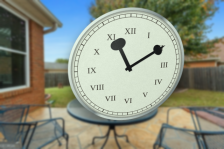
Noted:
11:10
